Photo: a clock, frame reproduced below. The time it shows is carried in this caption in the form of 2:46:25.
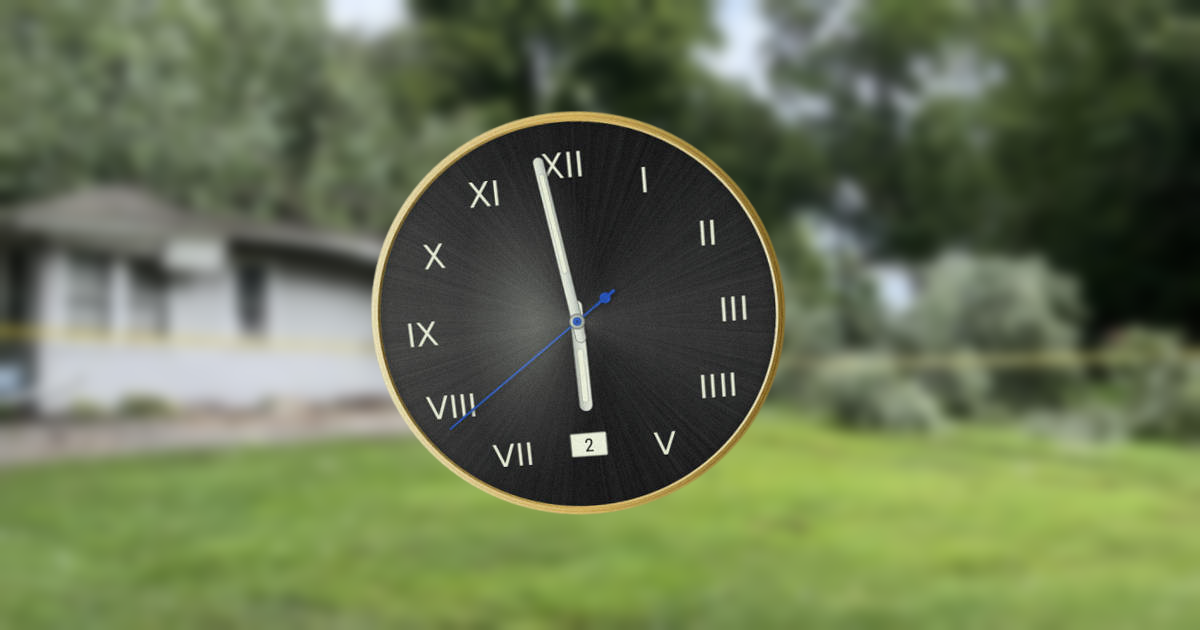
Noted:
5:58:39
